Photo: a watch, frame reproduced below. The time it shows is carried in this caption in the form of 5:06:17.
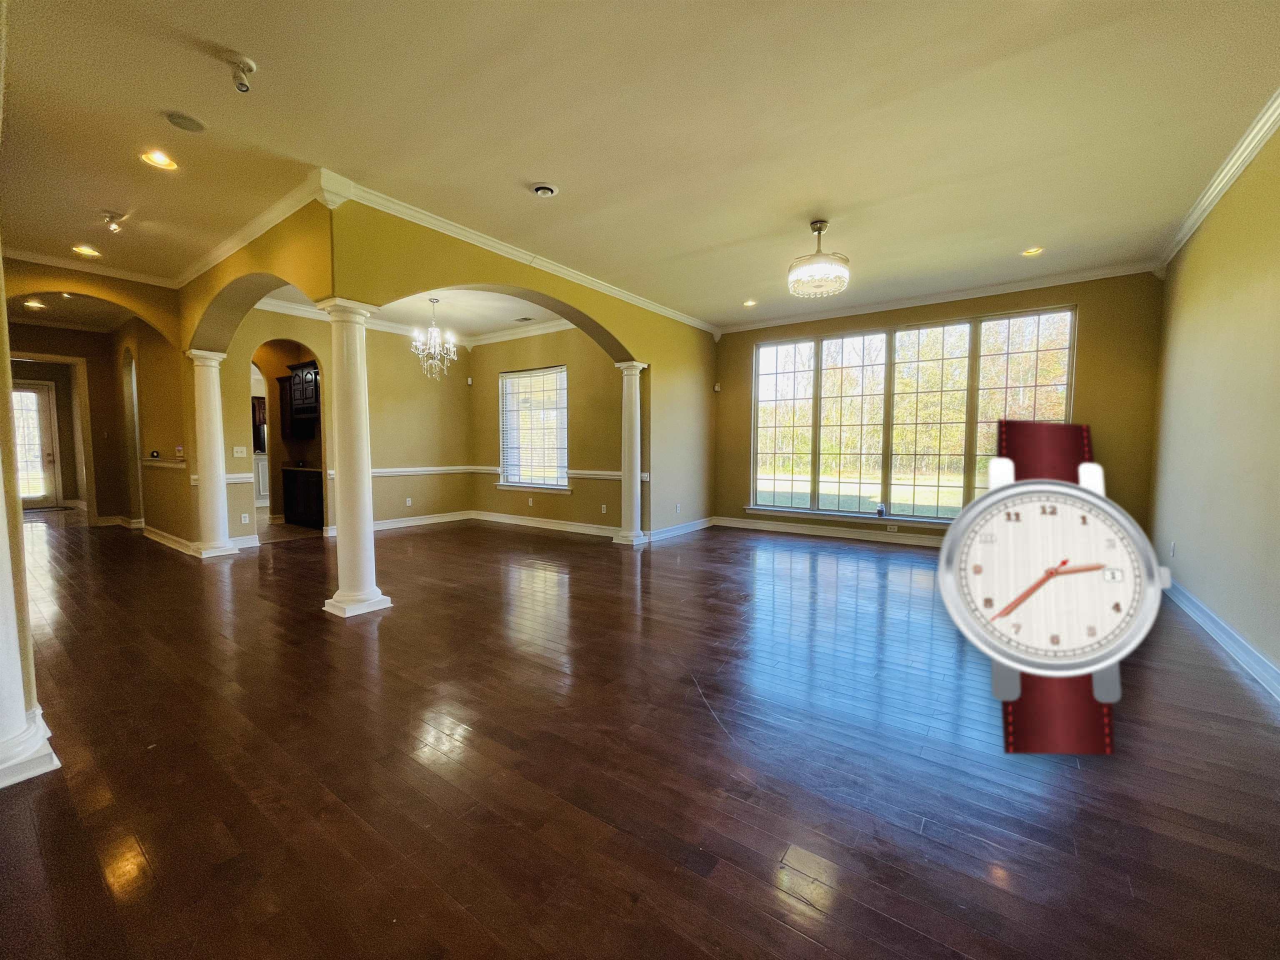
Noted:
2:37:38
